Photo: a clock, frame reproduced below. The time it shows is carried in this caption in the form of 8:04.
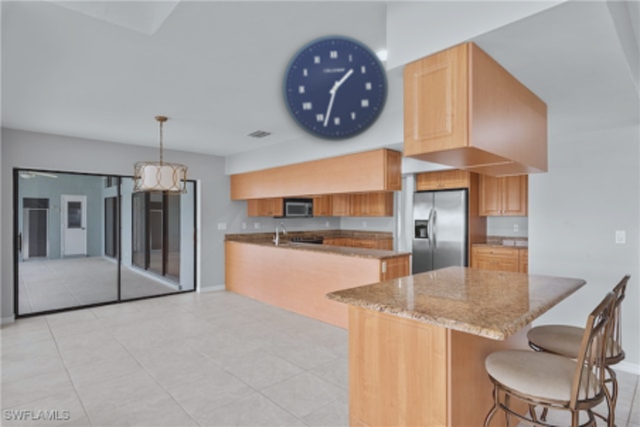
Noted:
1:33
